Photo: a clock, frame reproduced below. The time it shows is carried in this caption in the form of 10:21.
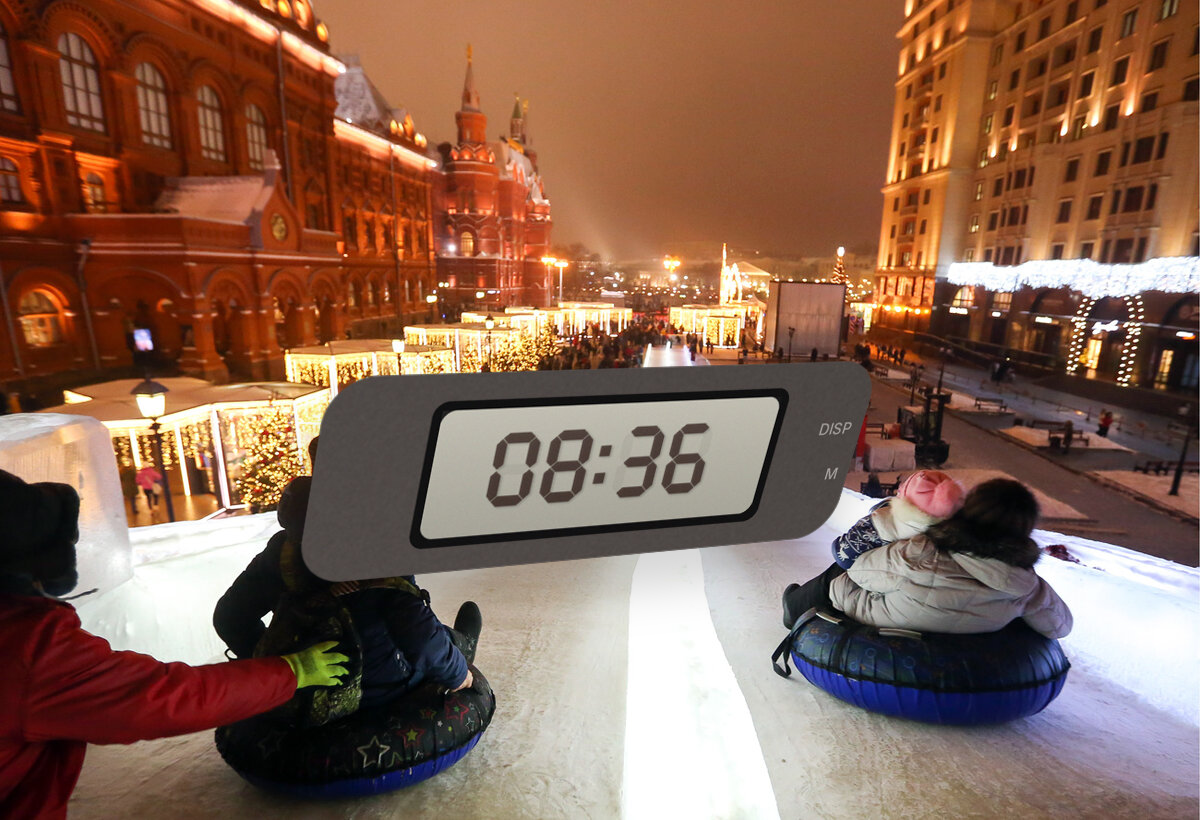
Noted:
8:36
